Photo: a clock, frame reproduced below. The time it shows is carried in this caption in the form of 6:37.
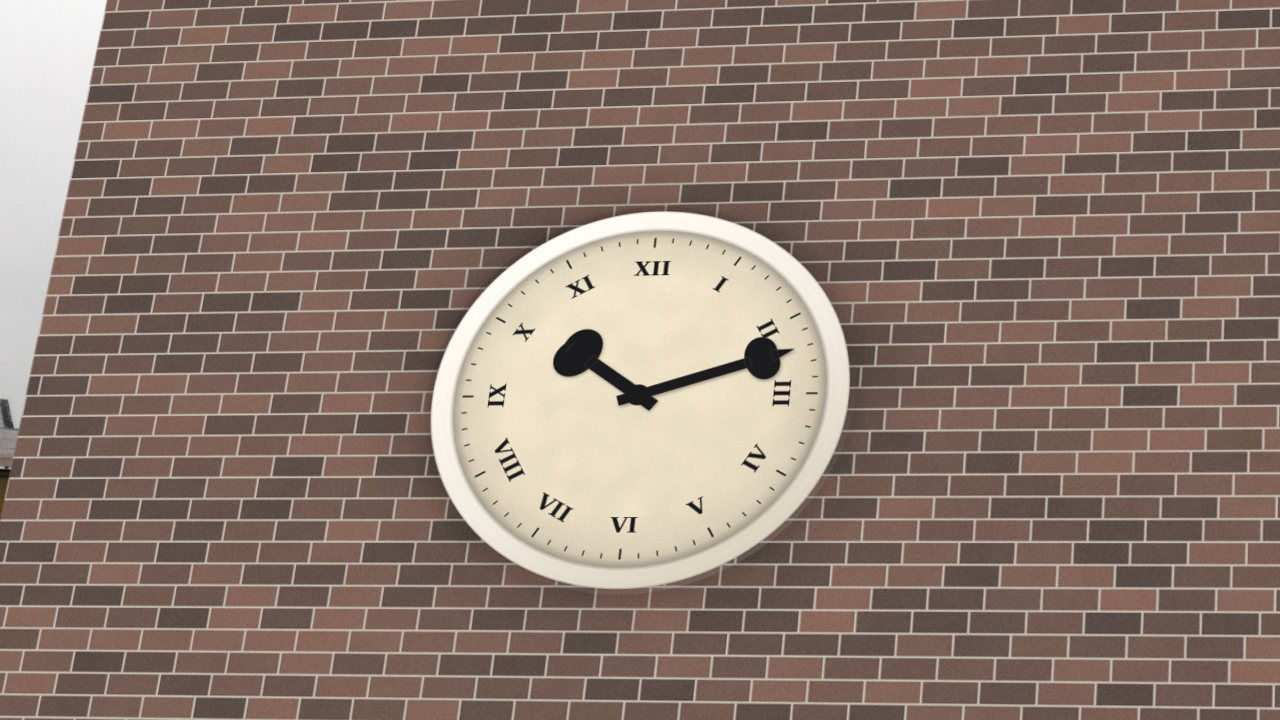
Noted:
10:12
